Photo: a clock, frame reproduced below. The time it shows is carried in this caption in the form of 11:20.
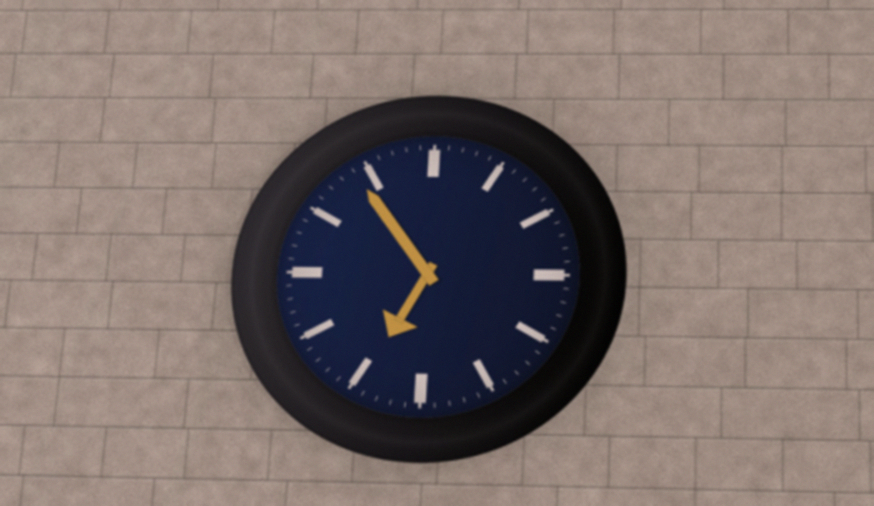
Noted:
6:54
